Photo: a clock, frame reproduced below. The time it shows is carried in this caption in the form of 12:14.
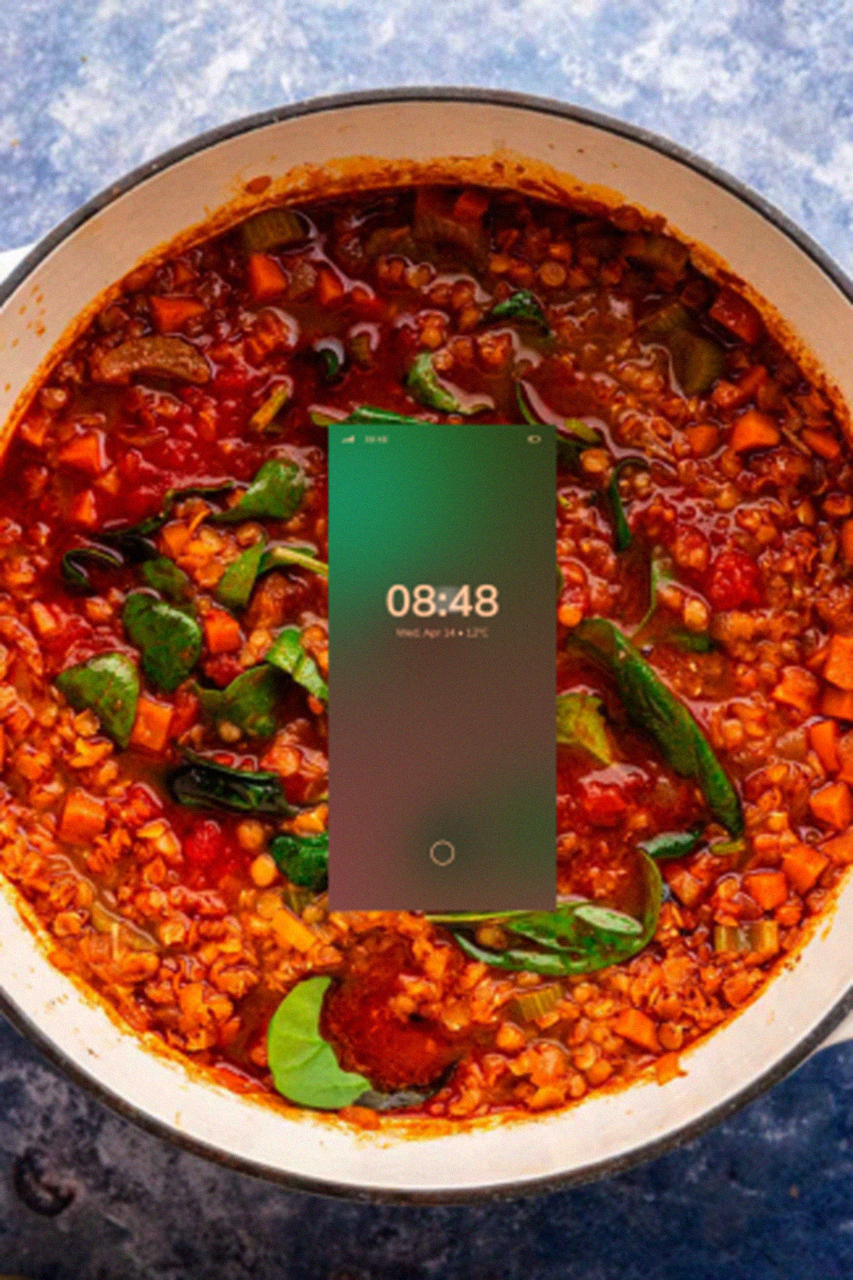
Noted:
8:48
